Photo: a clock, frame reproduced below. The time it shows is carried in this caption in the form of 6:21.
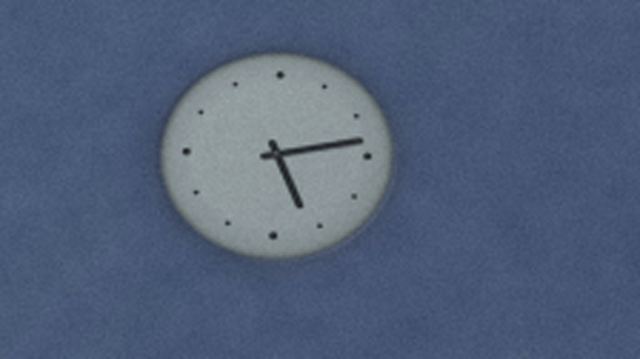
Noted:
5:13
